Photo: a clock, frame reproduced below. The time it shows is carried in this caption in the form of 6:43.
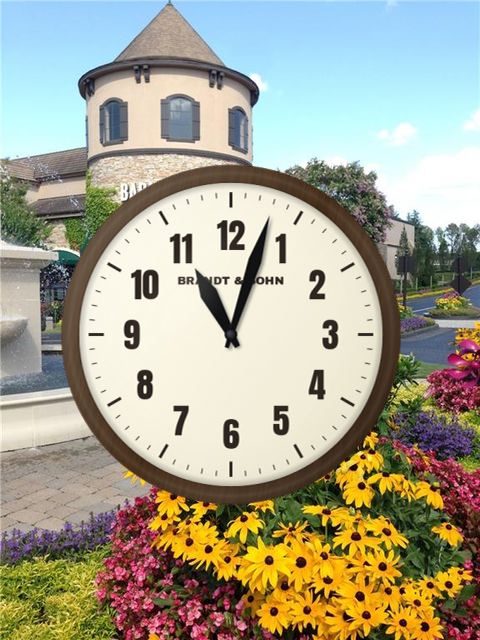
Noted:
11:03
